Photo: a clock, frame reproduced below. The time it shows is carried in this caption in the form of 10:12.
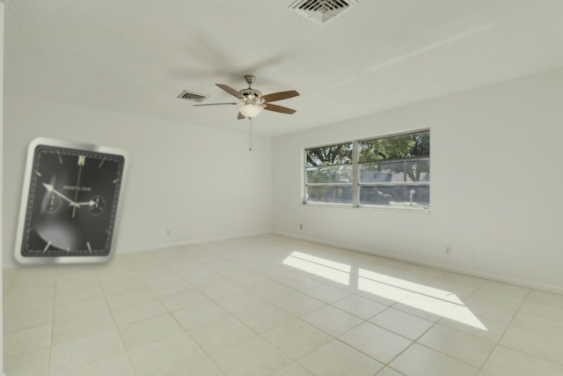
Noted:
2:49
